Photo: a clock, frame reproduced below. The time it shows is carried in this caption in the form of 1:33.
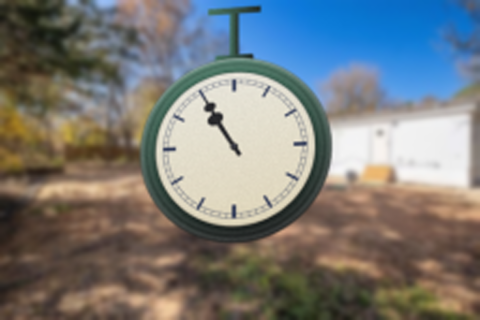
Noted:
10:55
